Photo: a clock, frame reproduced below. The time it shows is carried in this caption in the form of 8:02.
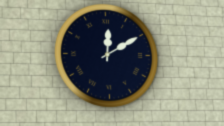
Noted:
12:10
